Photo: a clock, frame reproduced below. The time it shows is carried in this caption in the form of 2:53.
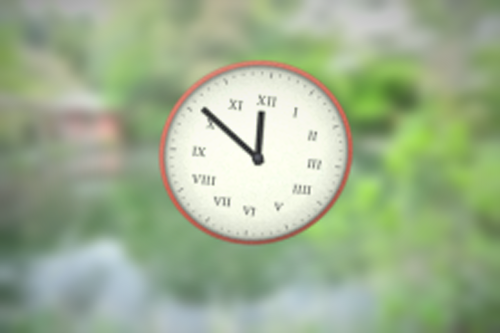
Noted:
11:51
